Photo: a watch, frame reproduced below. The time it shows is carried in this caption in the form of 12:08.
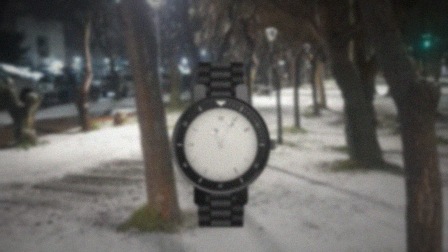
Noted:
11:04
